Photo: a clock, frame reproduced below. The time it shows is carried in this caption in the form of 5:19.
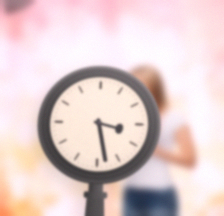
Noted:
3:28
